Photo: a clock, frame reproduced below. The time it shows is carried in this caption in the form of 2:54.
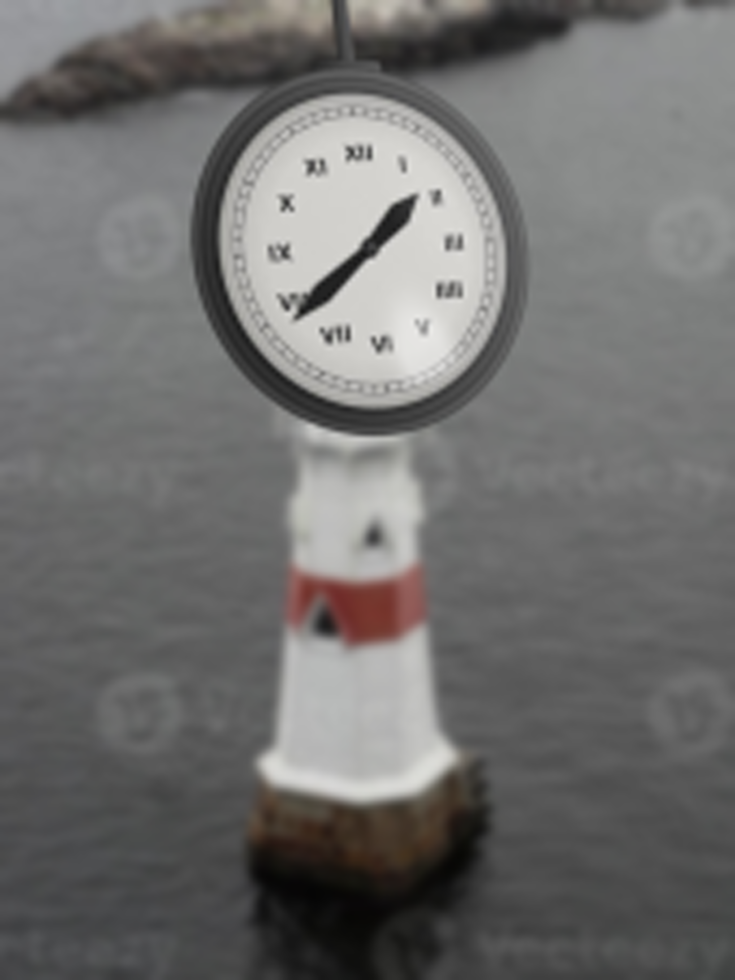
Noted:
1:39
